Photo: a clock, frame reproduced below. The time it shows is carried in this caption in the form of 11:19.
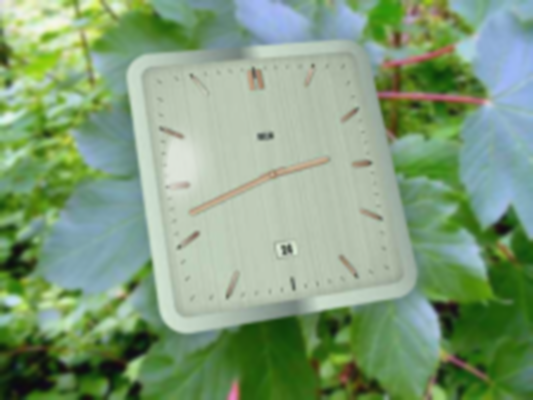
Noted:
2:42
